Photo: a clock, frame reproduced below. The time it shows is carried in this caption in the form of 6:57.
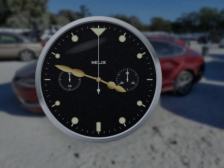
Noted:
3:48
